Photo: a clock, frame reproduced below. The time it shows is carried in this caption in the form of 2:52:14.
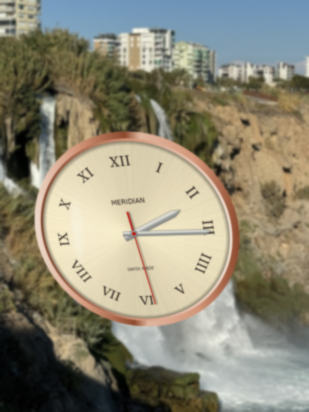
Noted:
2:15:29
